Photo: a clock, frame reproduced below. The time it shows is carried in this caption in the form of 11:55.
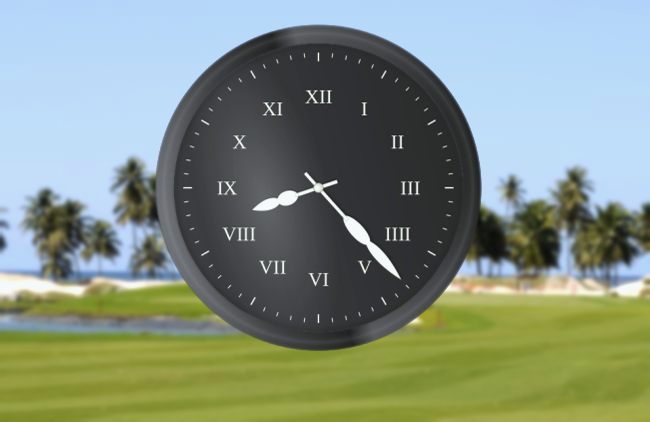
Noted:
8:23
